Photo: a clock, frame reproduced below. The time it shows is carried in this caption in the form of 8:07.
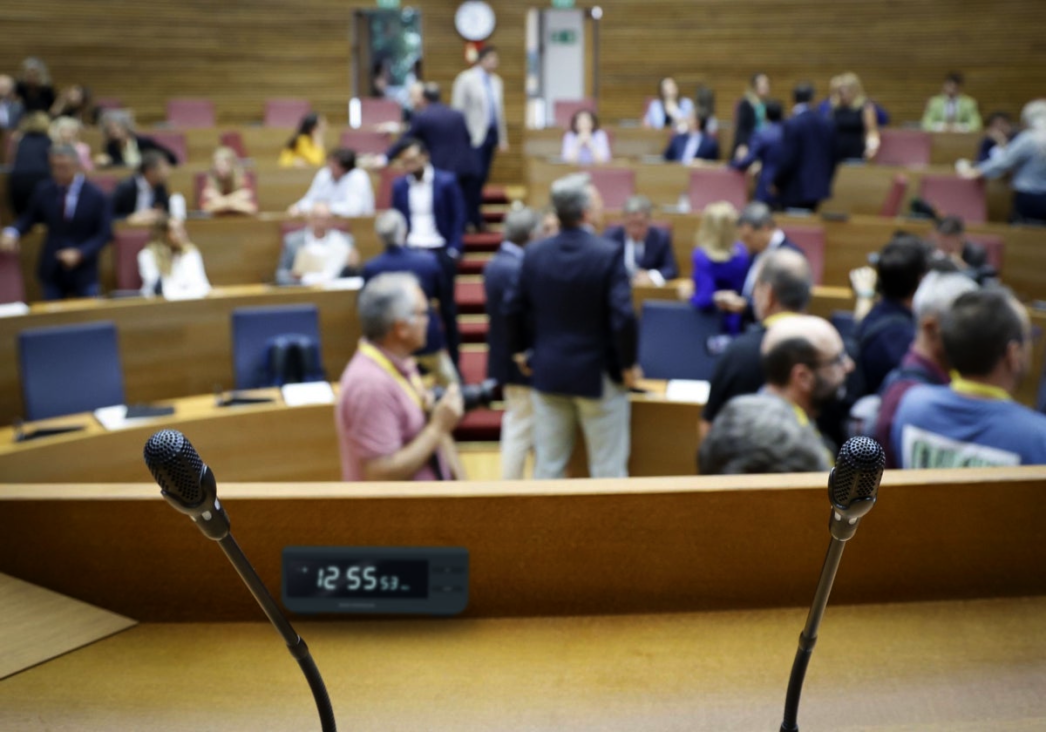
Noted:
12:55
